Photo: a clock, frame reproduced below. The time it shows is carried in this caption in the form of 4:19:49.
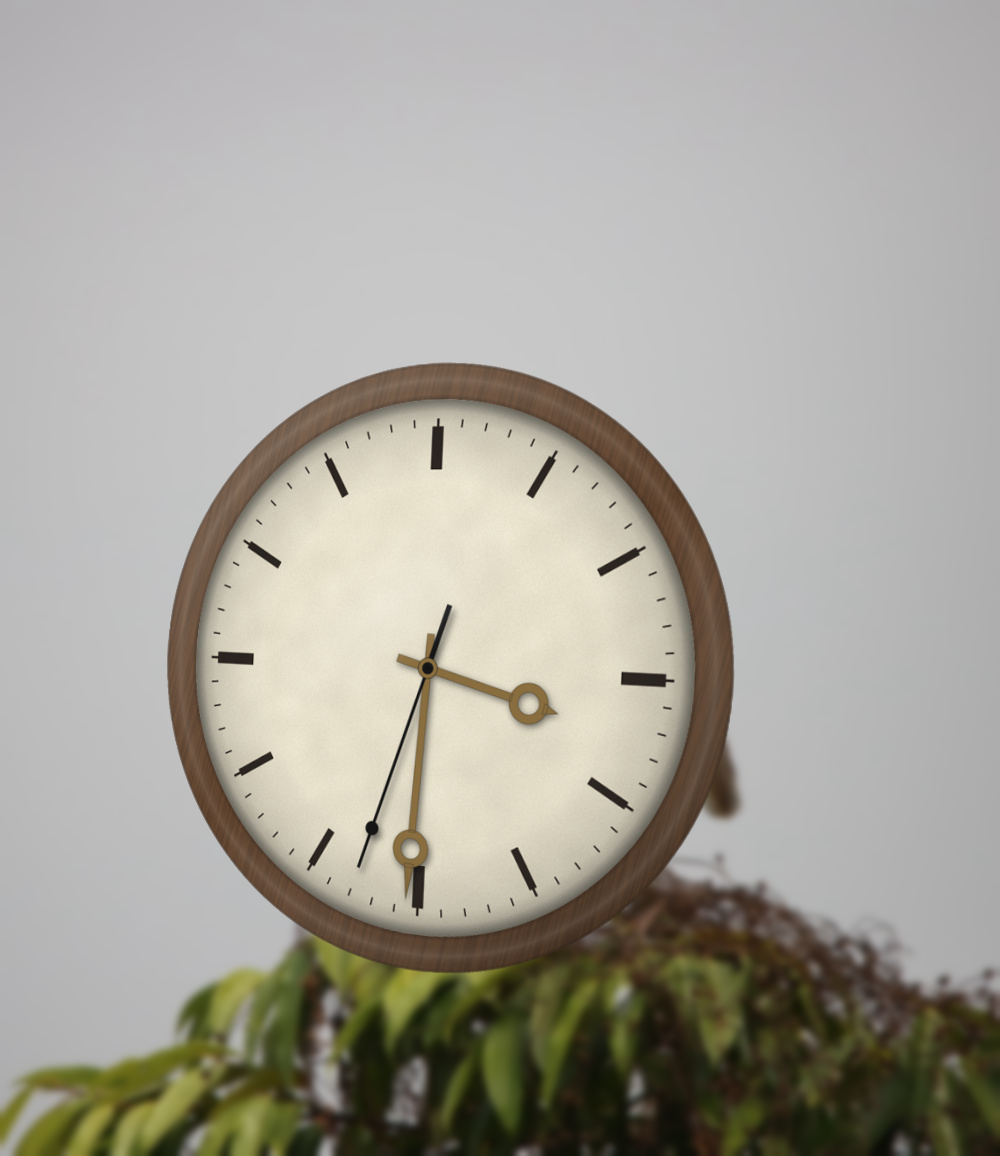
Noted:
3:30:33
